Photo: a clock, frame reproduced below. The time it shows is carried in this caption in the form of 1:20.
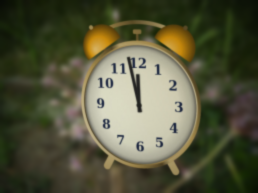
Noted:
11:58
